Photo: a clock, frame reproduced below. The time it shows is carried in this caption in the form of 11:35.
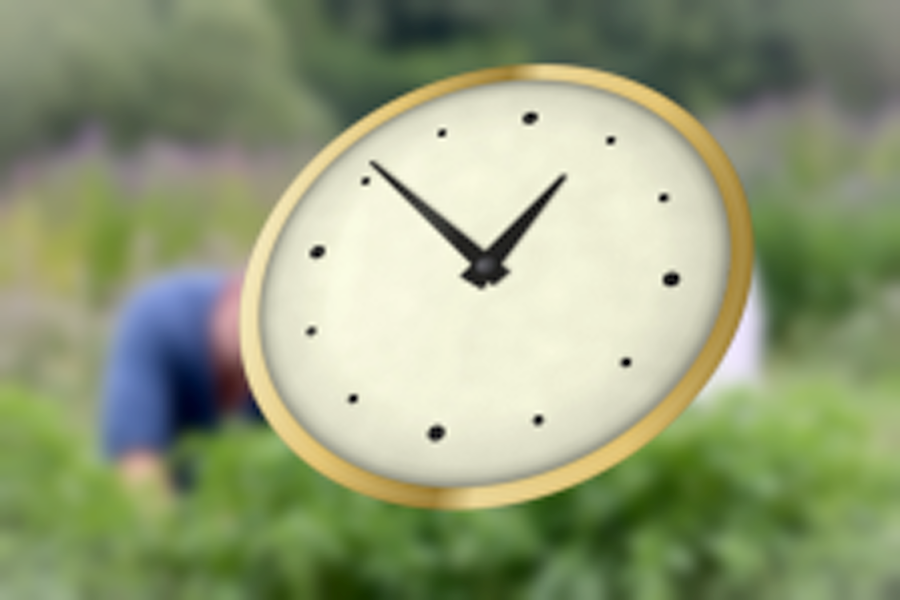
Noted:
12:51
